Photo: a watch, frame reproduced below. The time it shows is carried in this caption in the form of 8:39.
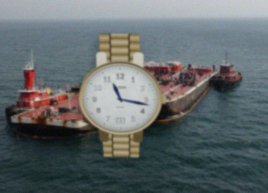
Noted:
11:17
